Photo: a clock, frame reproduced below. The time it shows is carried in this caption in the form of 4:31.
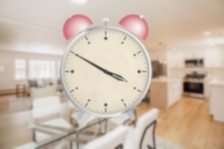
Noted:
3:50
